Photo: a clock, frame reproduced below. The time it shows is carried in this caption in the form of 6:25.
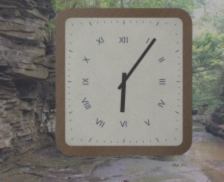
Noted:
6:06
